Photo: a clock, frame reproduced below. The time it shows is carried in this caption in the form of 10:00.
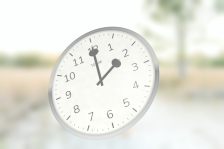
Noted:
2:00
